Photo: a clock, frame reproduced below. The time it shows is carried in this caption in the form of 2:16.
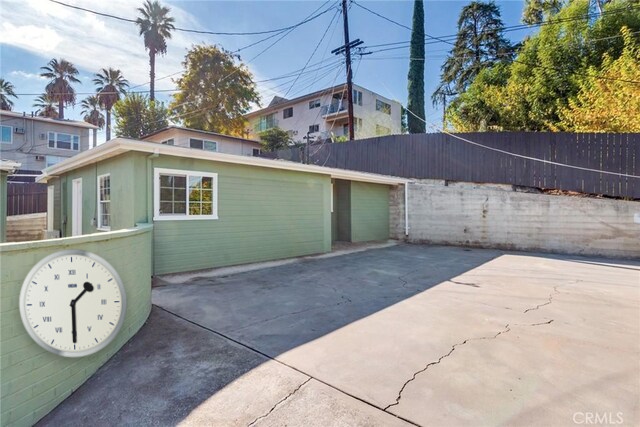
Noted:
1:30
